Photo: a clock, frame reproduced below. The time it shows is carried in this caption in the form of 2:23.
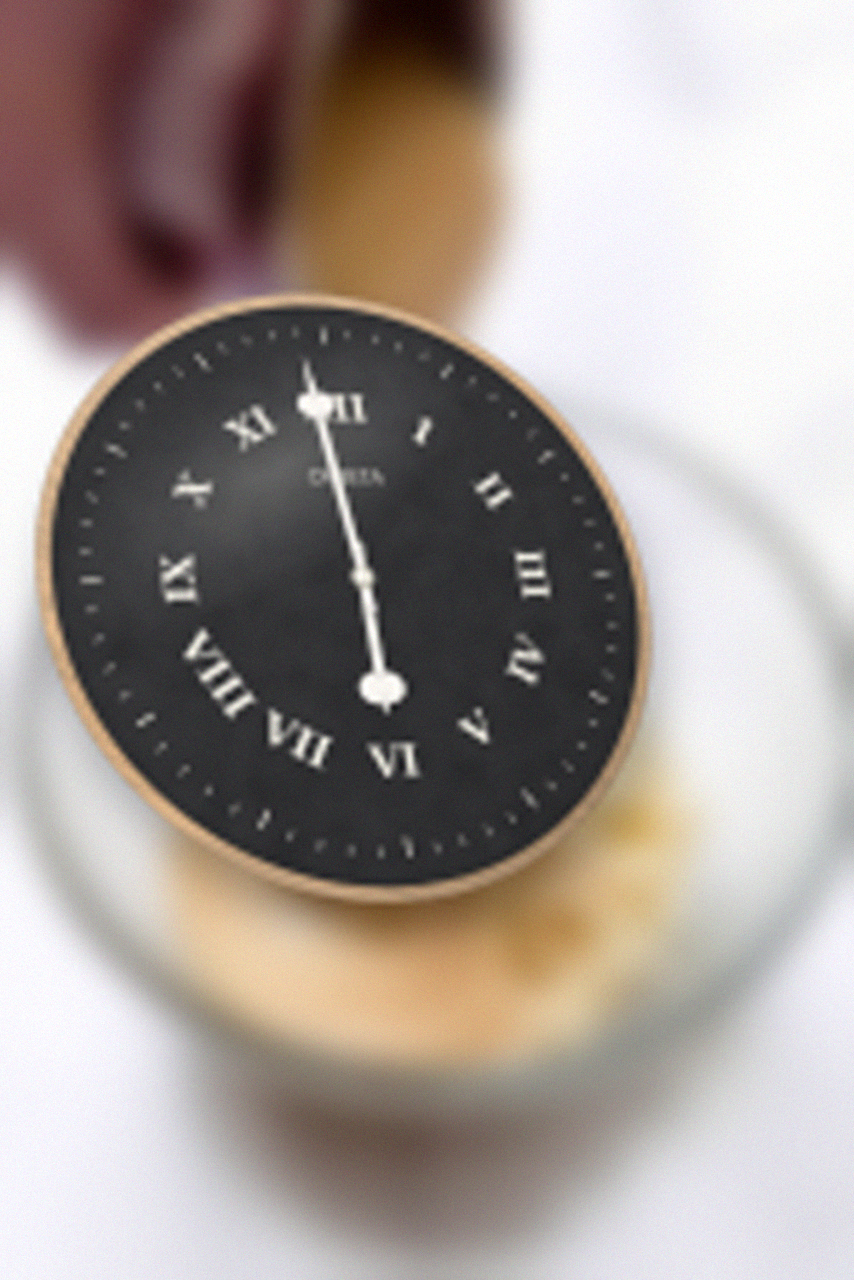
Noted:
5:59
